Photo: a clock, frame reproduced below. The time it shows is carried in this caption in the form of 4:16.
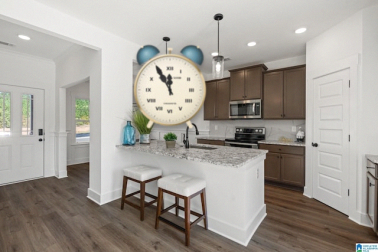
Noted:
11:55
